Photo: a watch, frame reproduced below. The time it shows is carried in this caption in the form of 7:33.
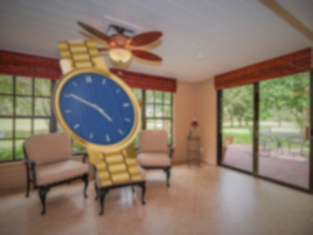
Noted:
4:51
